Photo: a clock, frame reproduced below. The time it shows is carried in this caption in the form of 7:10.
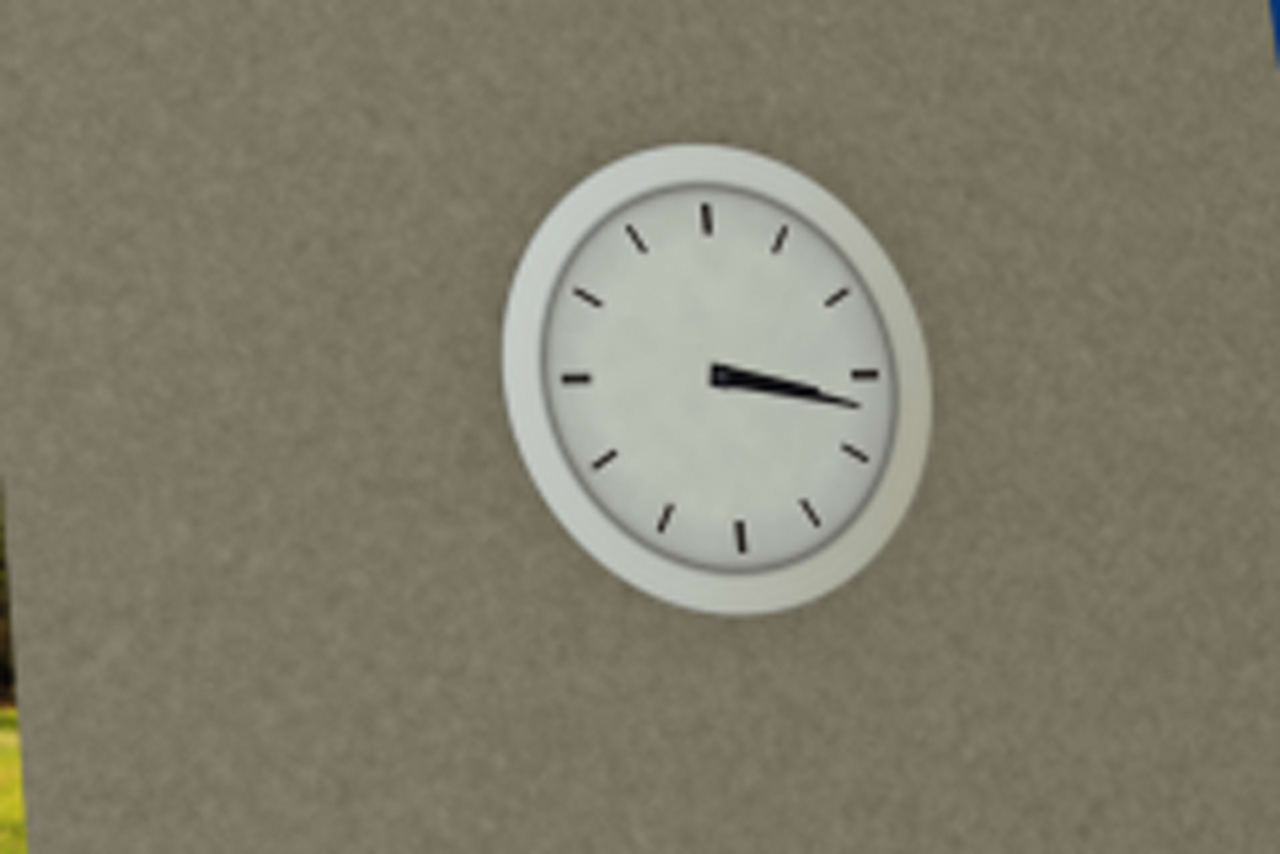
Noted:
3:17
